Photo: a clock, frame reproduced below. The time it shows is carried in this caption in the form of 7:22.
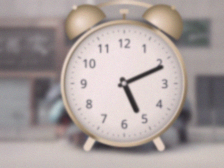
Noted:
5:11
